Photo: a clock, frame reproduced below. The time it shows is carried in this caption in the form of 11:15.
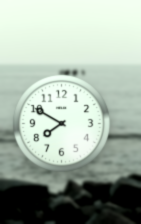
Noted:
7:50
